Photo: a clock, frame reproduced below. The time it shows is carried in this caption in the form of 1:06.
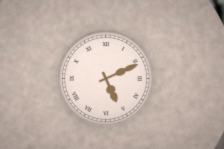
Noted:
5:11
